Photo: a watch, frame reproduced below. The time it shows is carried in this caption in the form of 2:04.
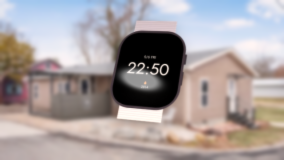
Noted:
22:50
